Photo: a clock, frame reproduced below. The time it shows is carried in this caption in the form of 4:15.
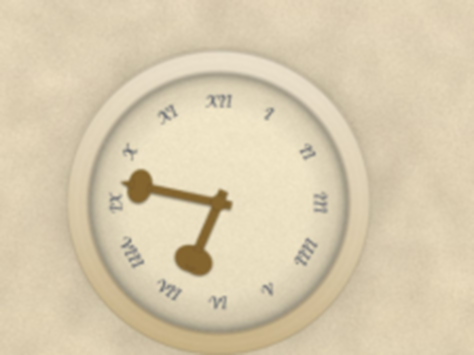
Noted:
6:47
